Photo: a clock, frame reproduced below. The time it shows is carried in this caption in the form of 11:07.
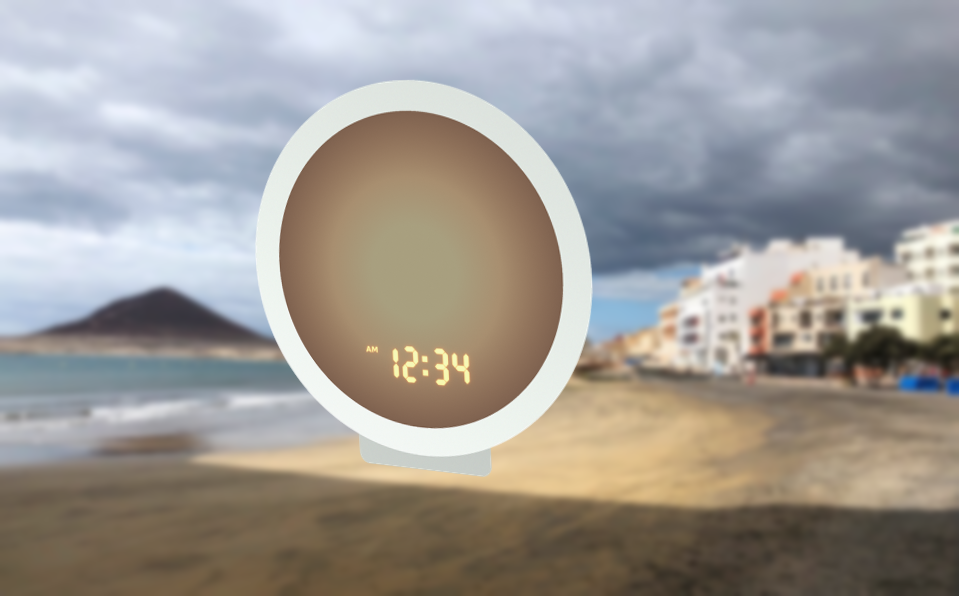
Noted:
12:34
